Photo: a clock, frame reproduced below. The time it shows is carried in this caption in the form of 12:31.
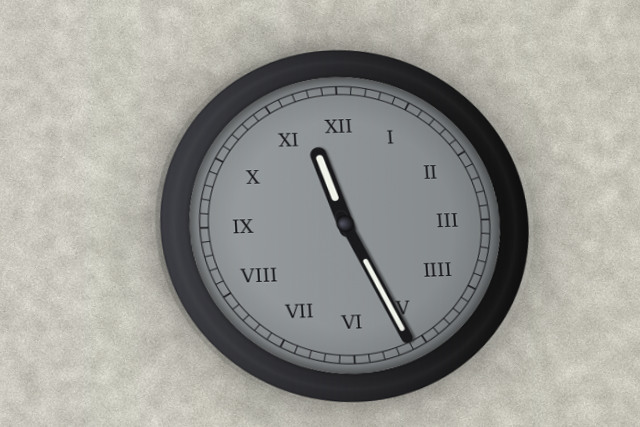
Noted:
11:26
